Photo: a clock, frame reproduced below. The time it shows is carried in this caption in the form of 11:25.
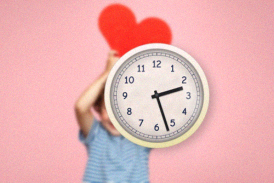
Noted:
2:27
